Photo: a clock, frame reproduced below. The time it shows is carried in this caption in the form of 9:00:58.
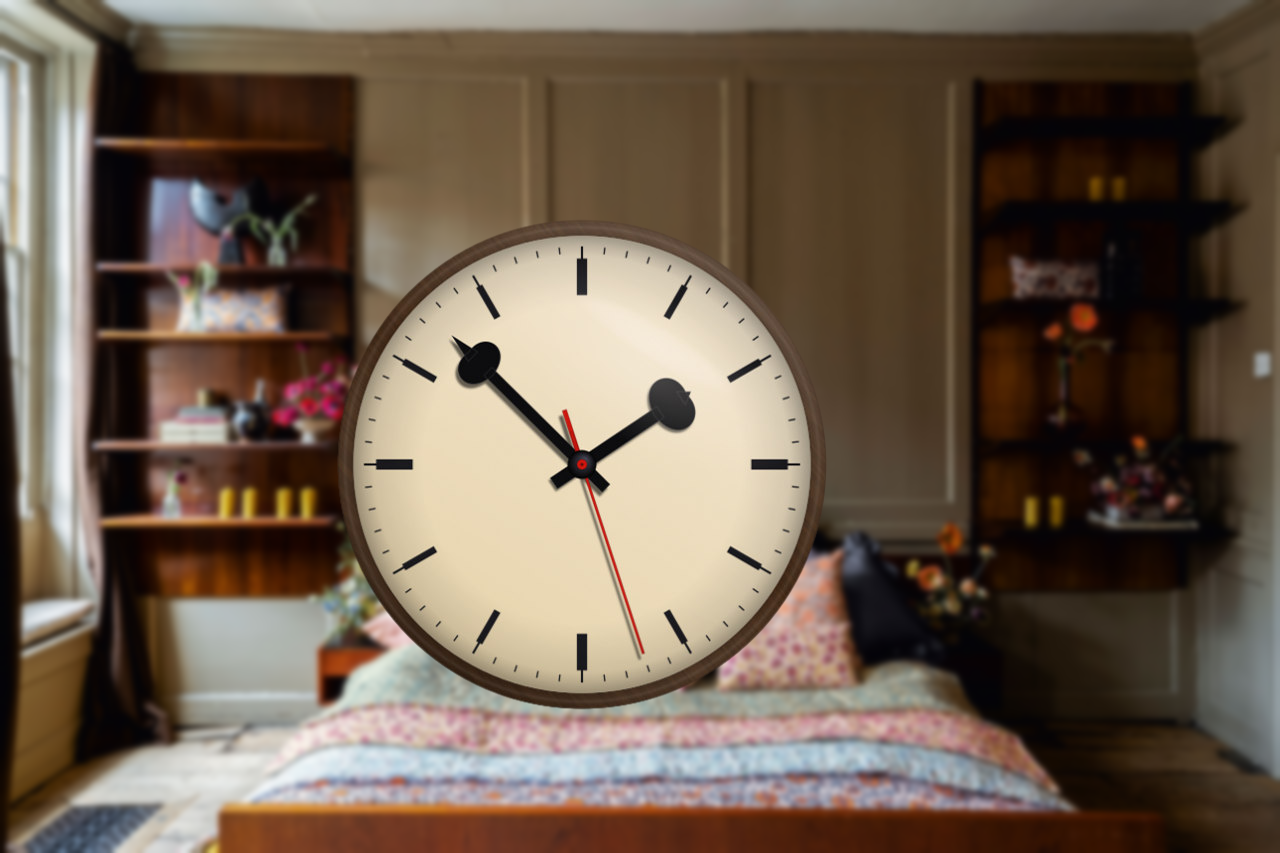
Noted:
1:52:27
